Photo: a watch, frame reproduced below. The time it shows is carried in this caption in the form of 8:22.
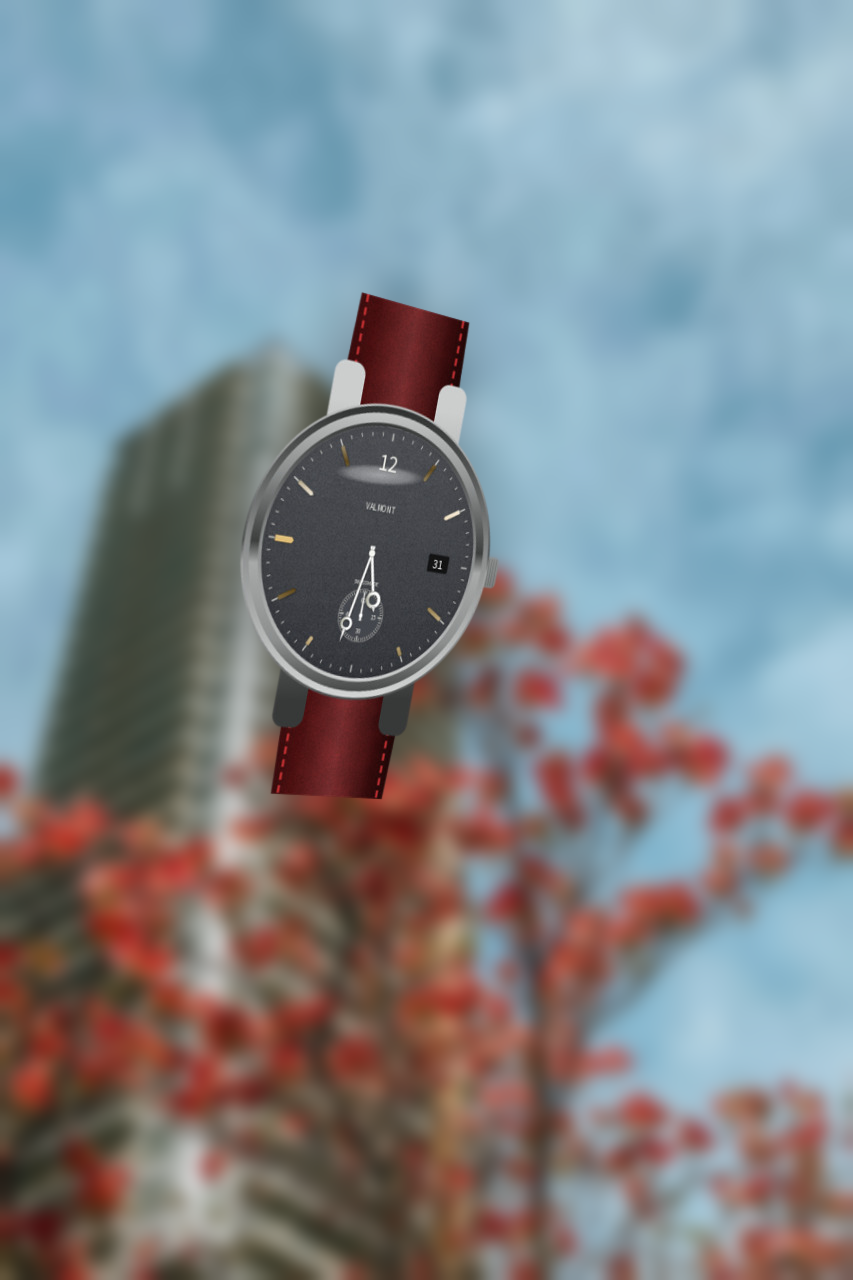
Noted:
5:32
